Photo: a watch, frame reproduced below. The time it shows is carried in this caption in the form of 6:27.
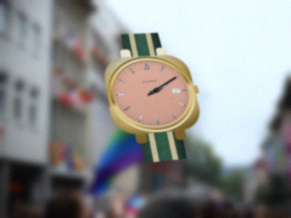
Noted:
2:10
